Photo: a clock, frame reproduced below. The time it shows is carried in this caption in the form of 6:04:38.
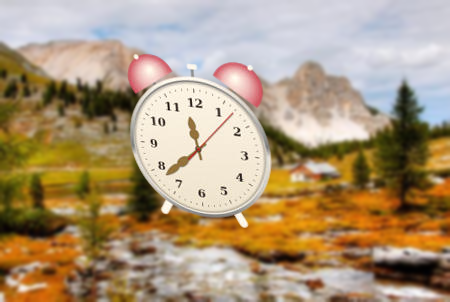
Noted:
11:38:07
